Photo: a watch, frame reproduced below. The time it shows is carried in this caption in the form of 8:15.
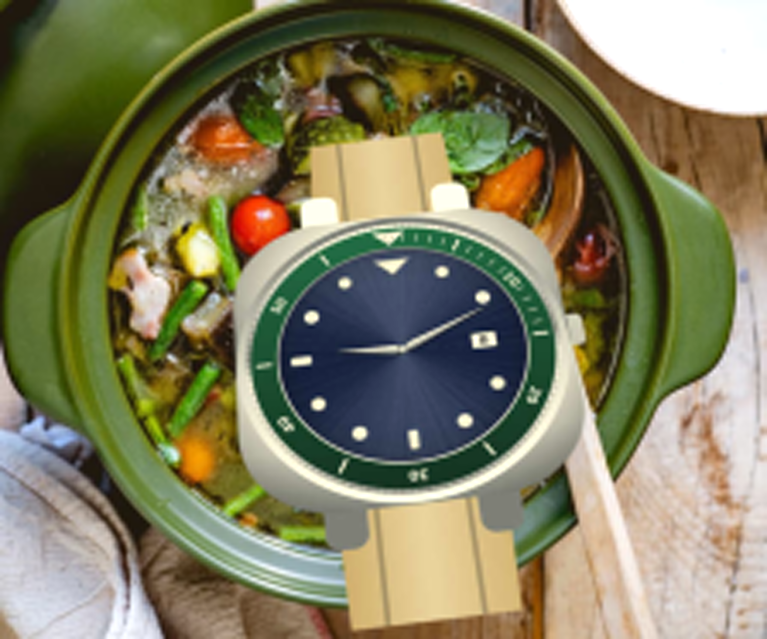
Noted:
9:11
